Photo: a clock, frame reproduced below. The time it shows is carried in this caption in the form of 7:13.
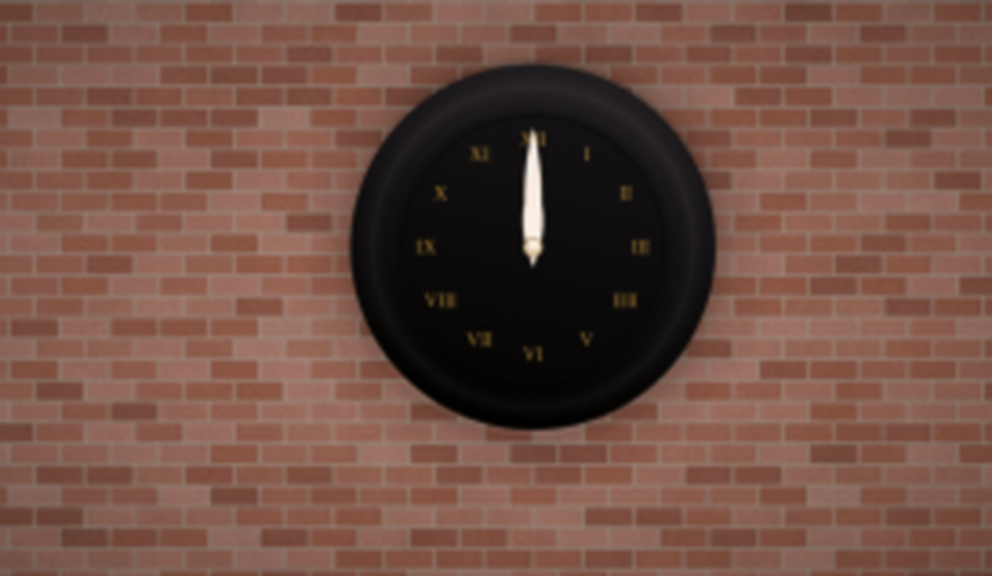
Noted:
12:00
